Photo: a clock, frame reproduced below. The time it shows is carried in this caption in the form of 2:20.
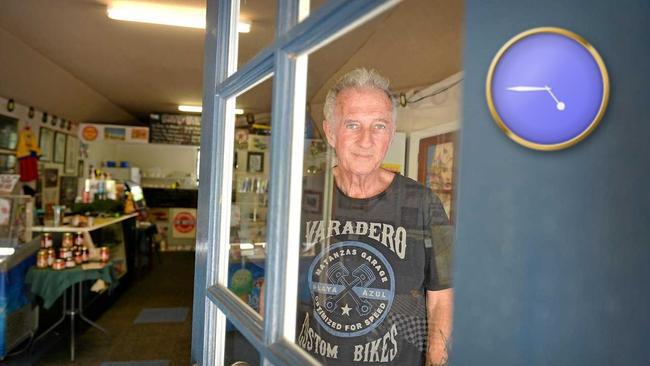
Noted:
4:45
